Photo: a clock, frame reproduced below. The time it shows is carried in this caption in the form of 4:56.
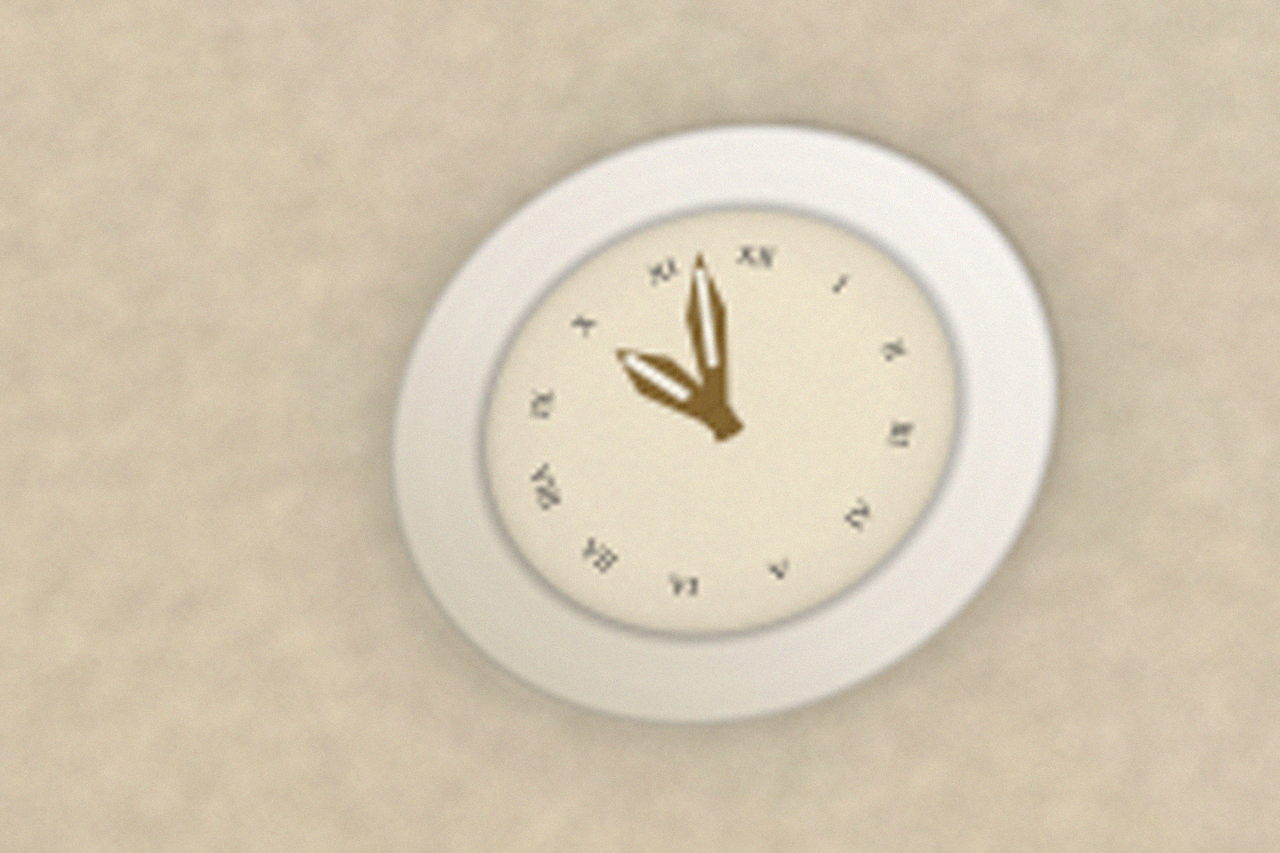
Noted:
9:57
